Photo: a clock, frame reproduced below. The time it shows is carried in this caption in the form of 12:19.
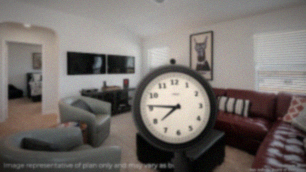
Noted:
7:46
